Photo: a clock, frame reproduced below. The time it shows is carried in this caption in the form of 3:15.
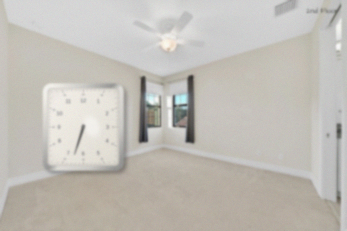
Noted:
6:33
